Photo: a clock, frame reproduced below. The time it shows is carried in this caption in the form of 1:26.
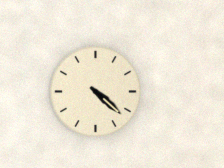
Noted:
4:22
